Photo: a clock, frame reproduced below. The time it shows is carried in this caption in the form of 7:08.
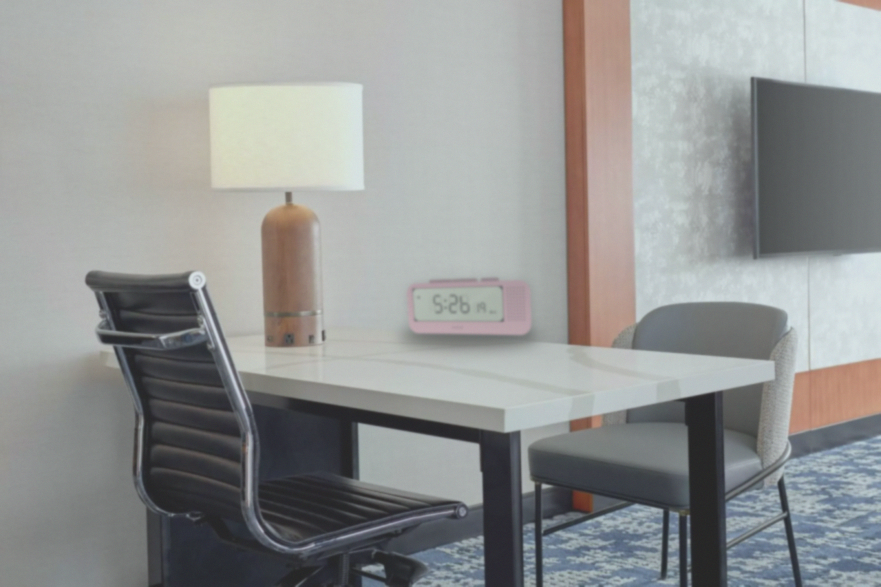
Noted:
5:26
